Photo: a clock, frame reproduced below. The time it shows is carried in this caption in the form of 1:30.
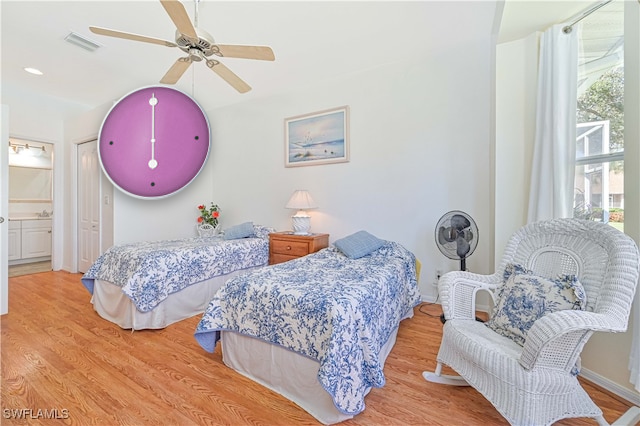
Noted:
6:00
